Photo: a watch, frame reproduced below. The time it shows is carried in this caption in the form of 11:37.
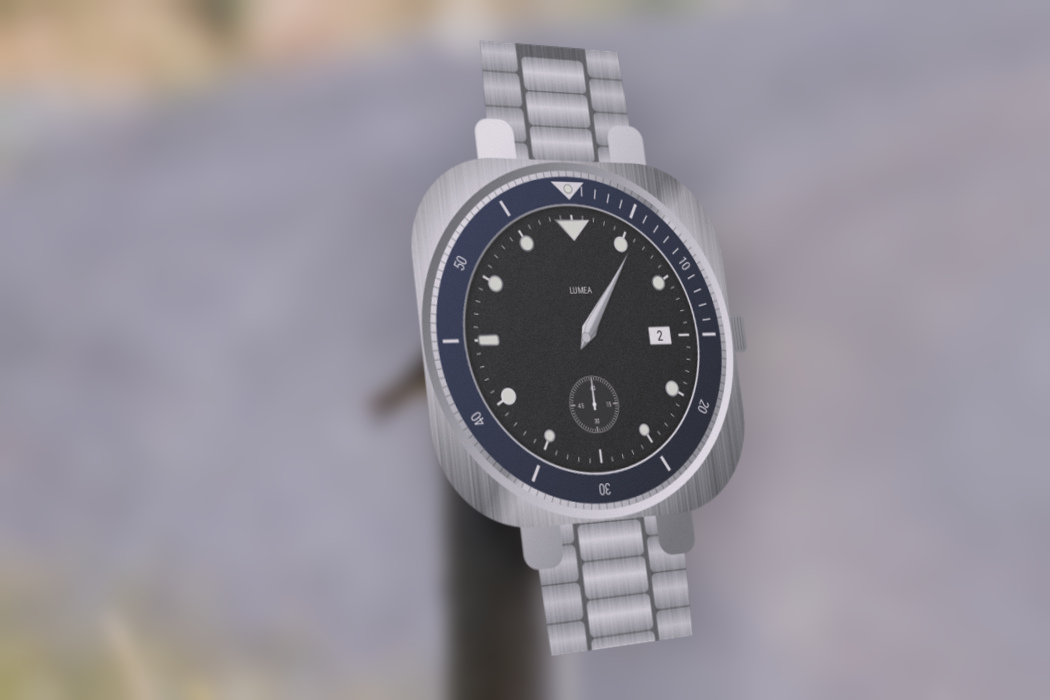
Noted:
1:06
